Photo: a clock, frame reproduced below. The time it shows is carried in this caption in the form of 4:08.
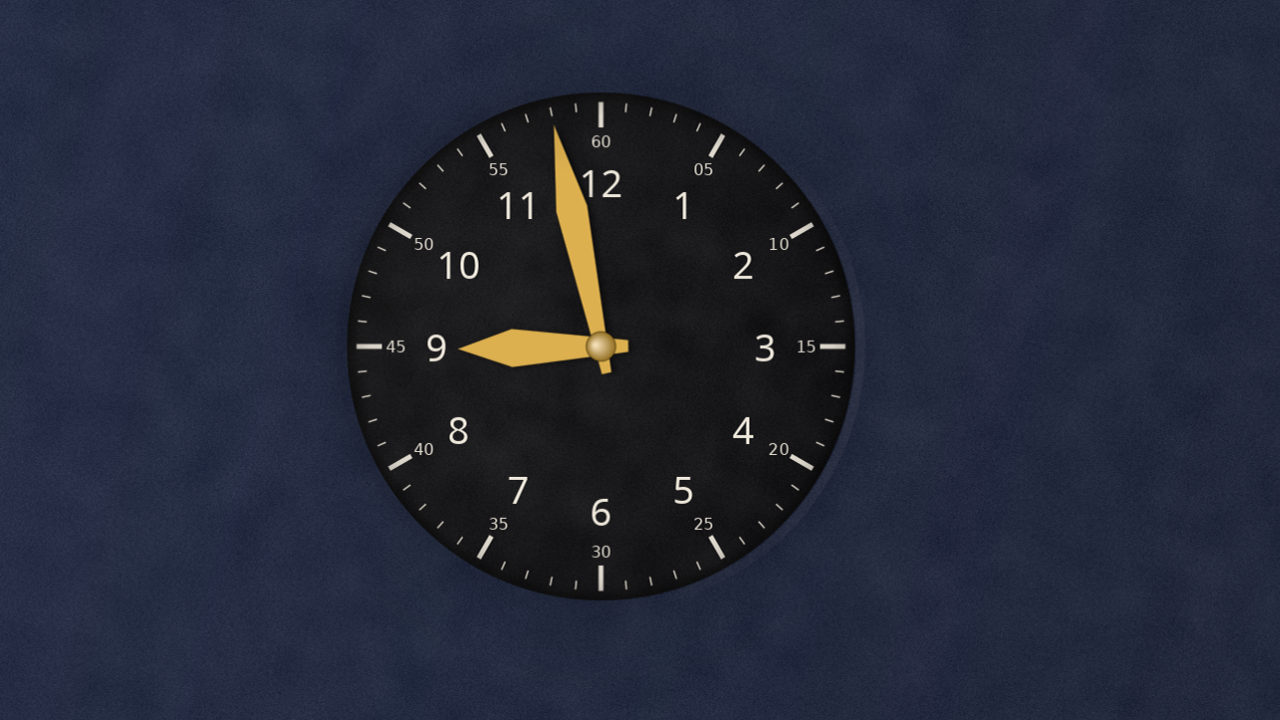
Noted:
8:58
